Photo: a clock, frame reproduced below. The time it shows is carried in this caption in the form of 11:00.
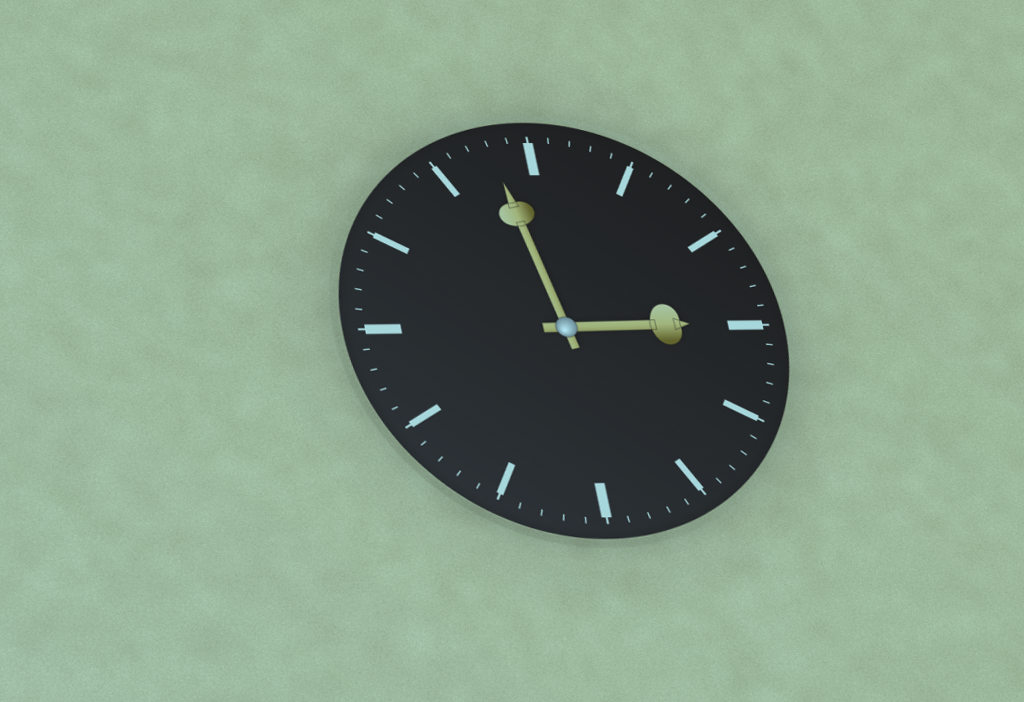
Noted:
2:58
